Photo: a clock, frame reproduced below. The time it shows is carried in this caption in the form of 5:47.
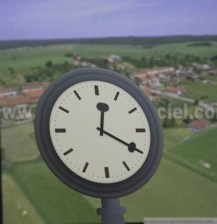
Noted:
12:20
